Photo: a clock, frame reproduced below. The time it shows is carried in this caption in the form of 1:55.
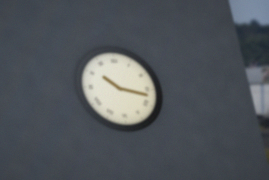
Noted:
10:17
